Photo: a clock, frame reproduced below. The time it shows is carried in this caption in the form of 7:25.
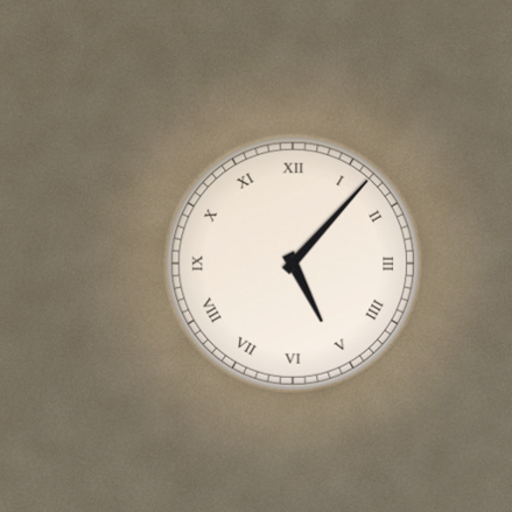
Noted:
5:07
